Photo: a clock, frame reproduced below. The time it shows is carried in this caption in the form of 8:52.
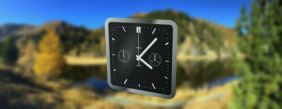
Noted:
4:07
